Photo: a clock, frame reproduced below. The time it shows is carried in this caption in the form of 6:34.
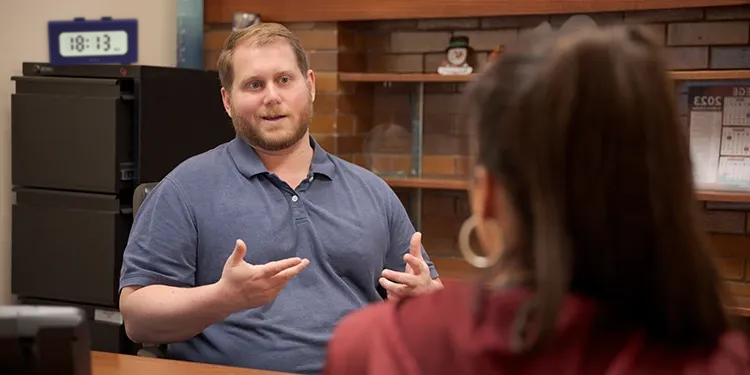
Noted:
18:13
